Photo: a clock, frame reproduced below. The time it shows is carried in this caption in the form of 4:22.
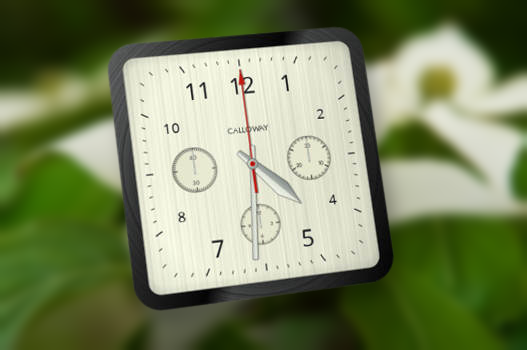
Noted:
4:31
